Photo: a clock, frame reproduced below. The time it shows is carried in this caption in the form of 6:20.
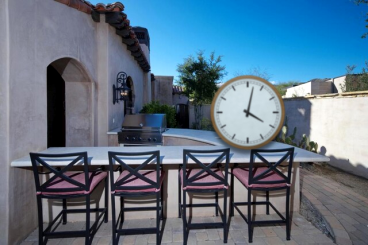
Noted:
4:02
